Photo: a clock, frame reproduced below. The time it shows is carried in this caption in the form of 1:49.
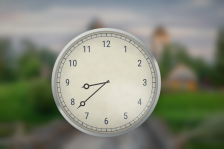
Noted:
8:38
